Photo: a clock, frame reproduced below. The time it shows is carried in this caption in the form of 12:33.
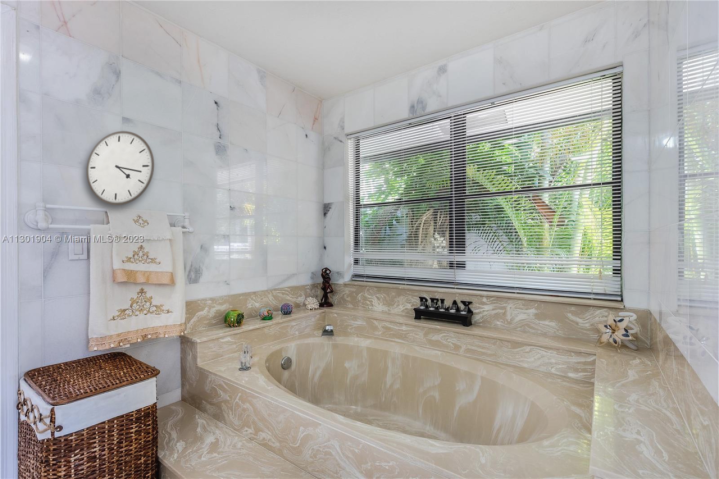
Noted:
4:17
